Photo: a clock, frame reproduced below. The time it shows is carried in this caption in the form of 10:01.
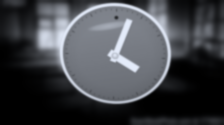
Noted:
4:03
